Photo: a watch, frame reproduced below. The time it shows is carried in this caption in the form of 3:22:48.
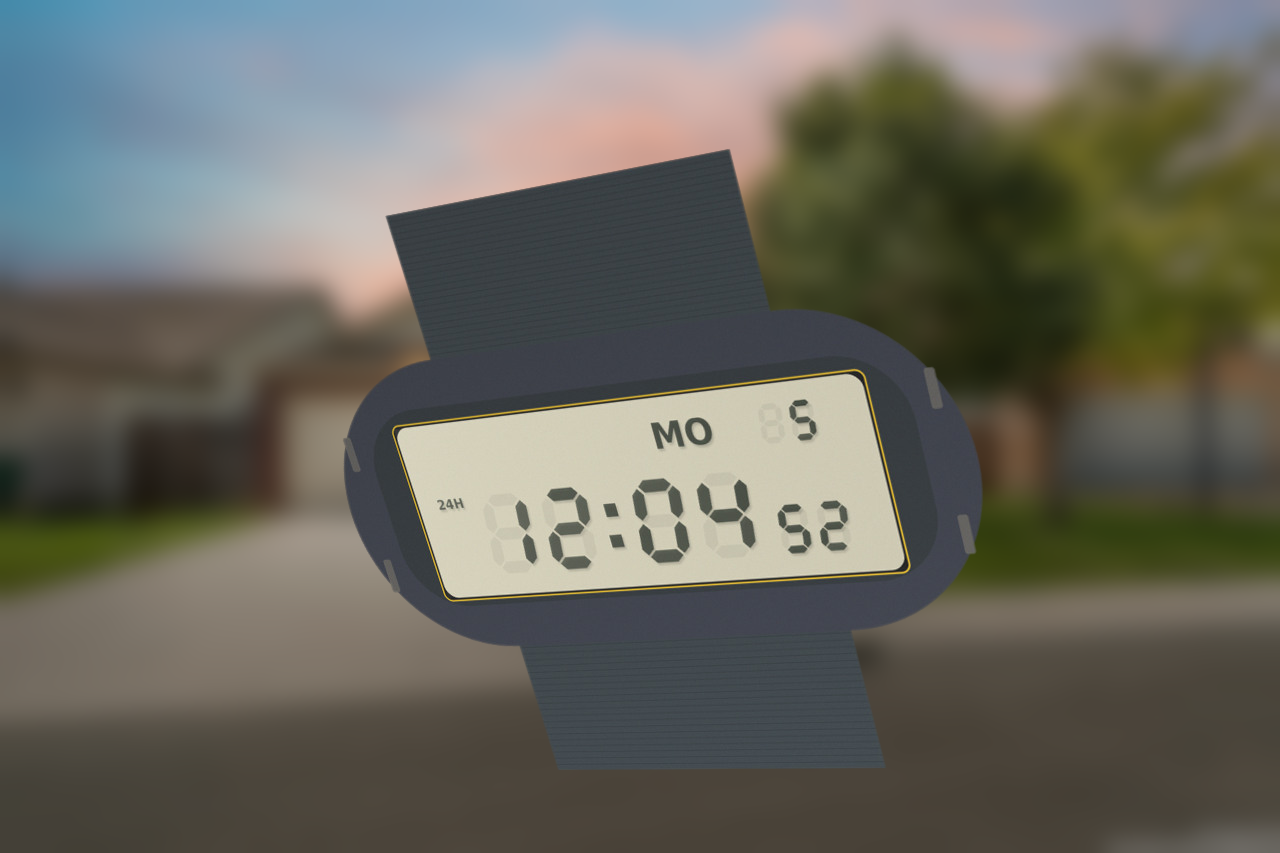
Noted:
12:04:52
